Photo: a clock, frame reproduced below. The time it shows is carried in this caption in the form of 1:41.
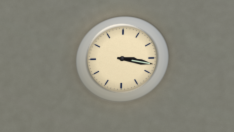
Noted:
3:17
